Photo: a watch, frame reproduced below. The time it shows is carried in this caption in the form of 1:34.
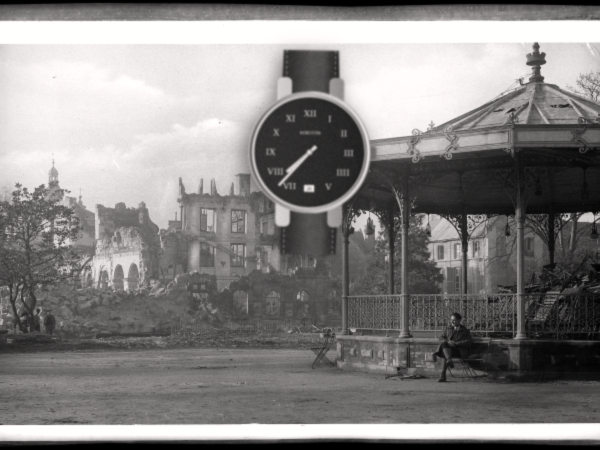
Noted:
7:37
